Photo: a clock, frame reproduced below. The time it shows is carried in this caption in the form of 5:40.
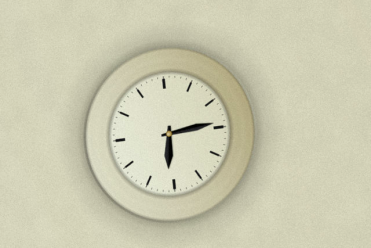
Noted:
6:14
